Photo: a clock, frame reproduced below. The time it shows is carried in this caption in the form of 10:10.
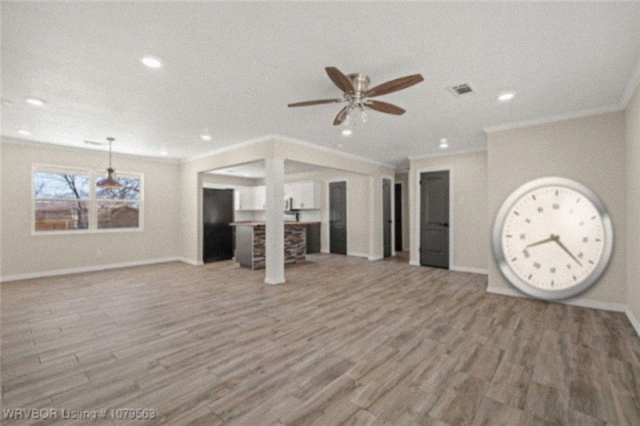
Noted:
8:22
